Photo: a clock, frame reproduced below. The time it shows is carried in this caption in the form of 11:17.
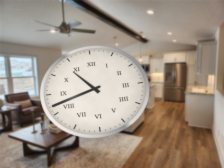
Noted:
10:42
